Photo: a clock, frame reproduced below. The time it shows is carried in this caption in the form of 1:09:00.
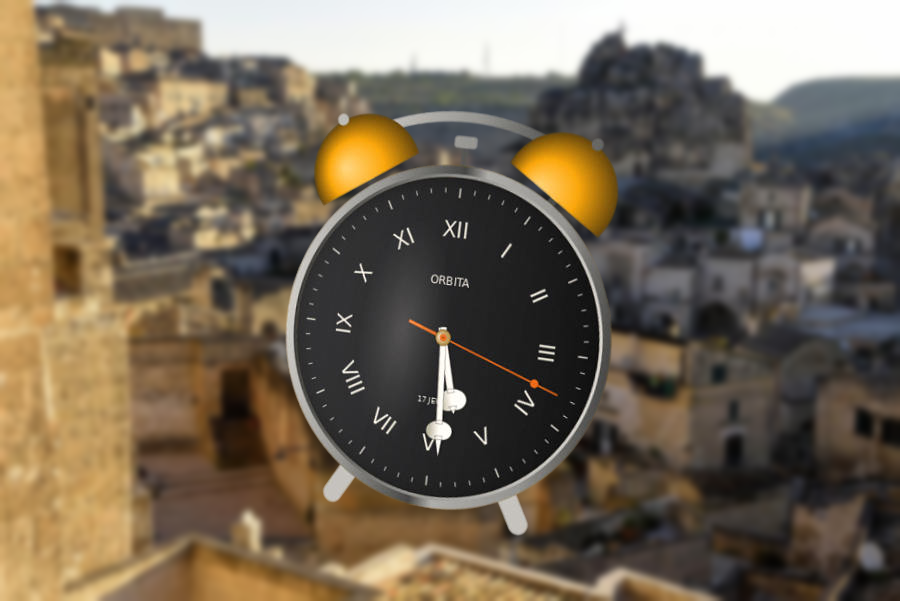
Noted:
5:29:18
